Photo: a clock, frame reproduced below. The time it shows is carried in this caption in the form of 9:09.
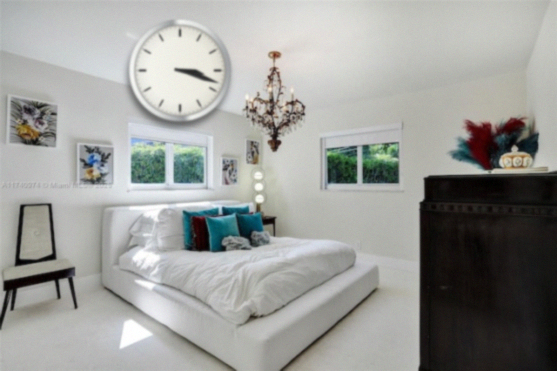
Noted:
3:18
